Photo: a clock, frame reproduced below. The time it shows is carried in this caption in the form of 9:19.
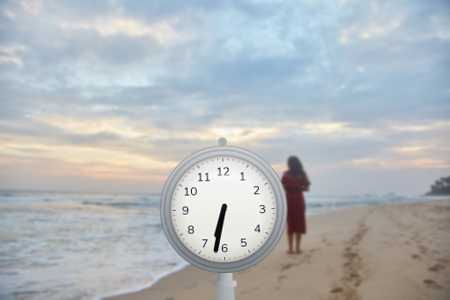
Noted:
6:32
